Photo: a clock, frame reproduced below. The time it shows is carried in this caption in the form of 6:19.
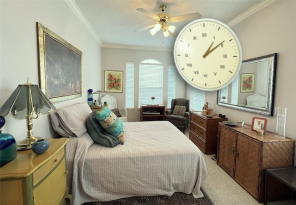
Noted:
1:09
